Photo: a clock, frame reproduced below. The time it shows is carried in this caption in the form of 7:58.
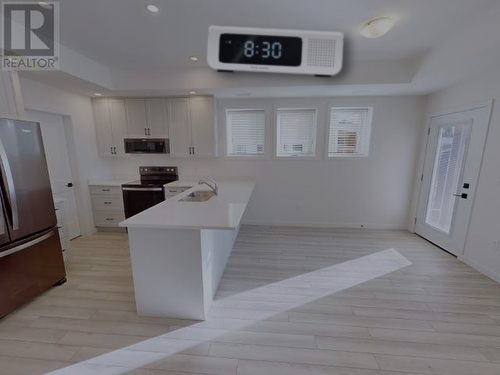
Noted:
8:30
